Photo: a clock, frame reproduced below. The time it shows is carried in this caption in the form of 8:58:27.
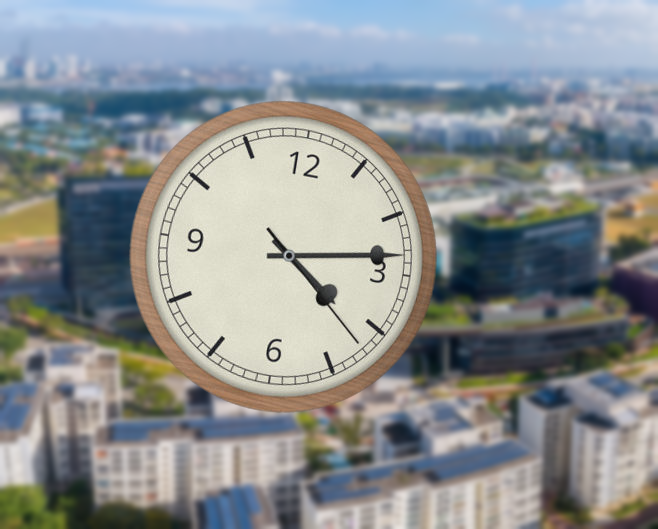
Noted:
4:13:22
